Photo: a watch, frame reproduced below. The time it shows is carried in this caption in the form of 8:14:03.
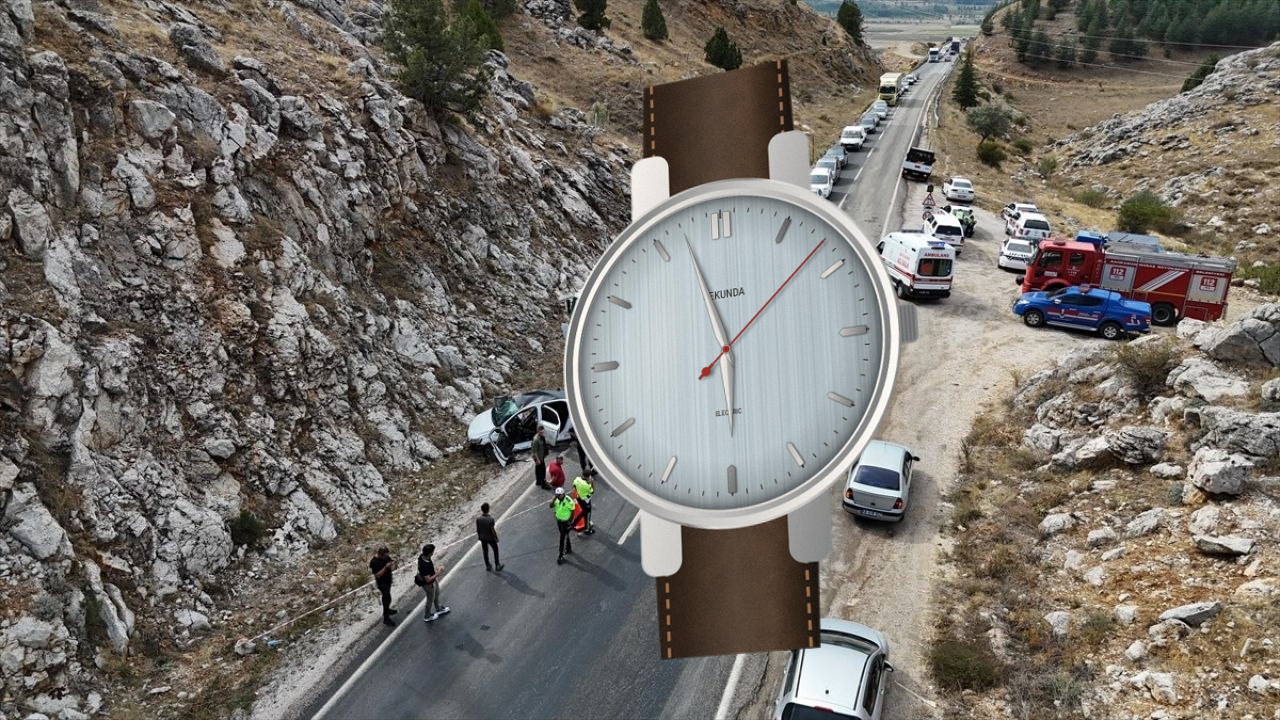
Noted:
5:57:08
